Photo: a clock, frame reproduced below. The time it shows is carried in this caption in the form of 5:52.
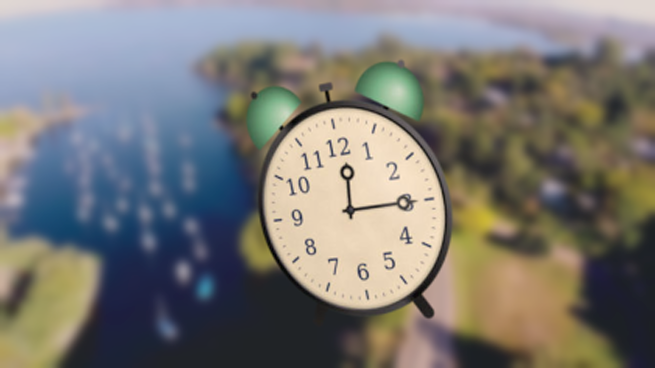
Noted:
12:15
